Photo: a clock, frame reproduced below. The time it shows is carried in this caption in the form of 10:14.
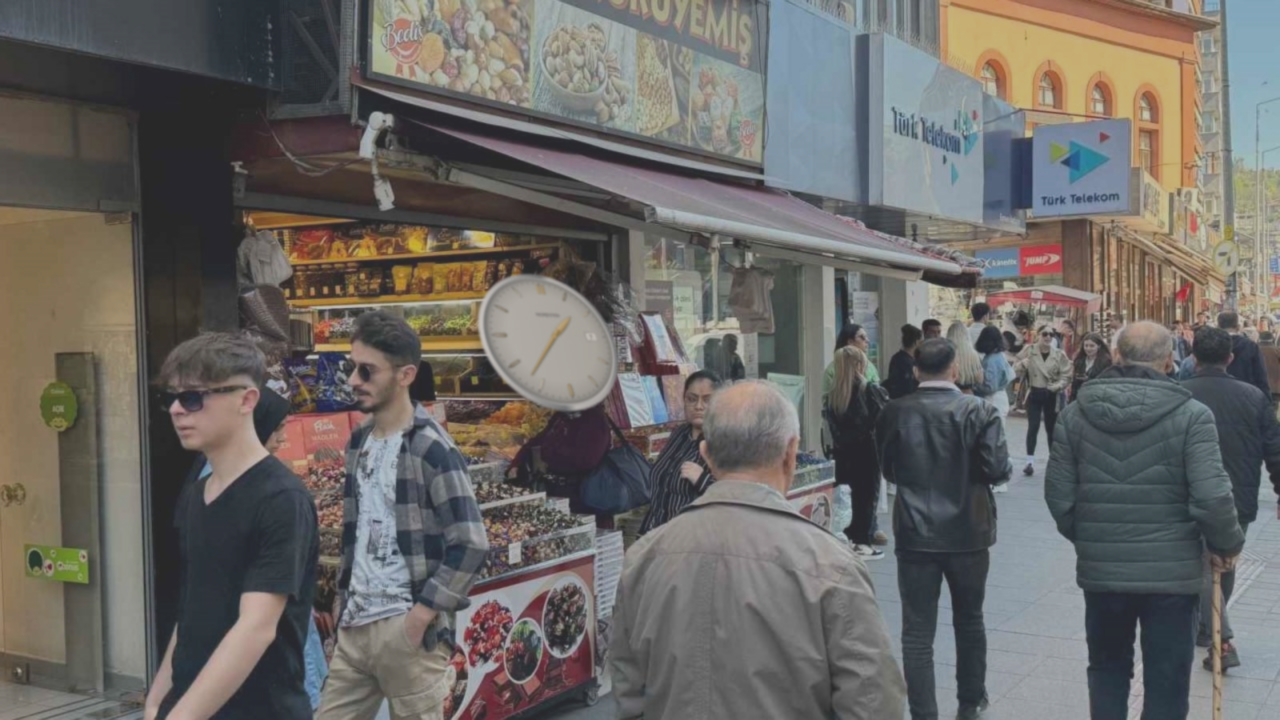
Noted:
1:37
